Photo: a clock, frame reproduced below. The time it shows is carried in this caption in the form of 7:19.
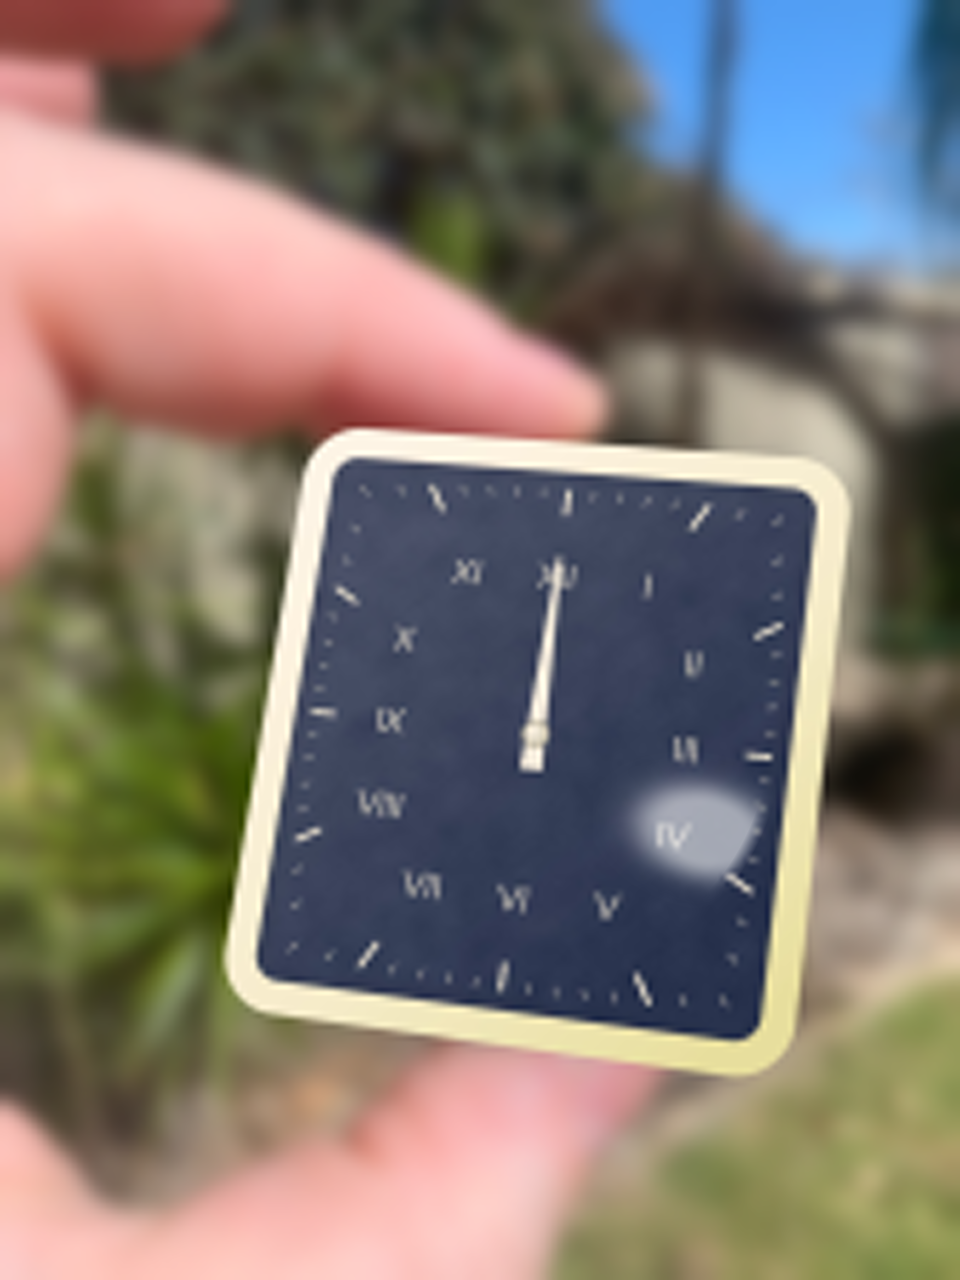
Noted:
12:00
